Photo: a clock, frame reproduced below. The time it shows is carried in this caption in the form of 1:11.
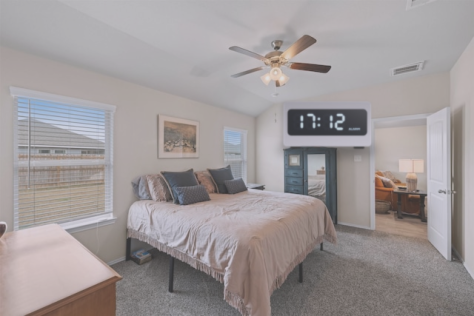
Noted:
17:12
